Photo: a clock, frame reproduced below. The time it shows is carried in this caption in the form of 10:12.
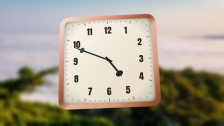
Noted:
4:49
